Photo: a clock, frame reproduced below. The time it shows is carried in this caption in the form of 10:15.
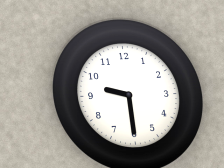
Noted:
9:30
